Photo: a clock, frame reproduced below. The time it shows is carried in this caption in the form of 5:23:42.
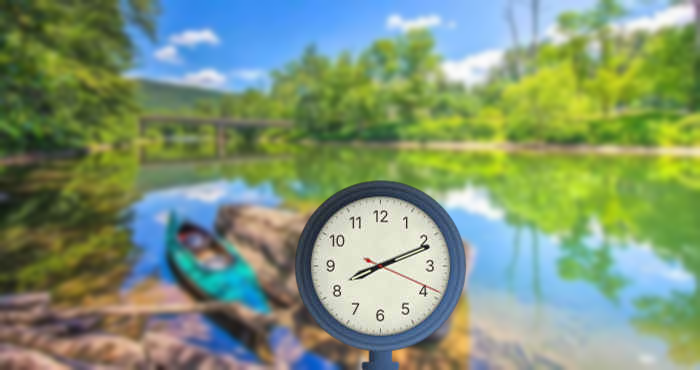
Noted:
8:11:19
